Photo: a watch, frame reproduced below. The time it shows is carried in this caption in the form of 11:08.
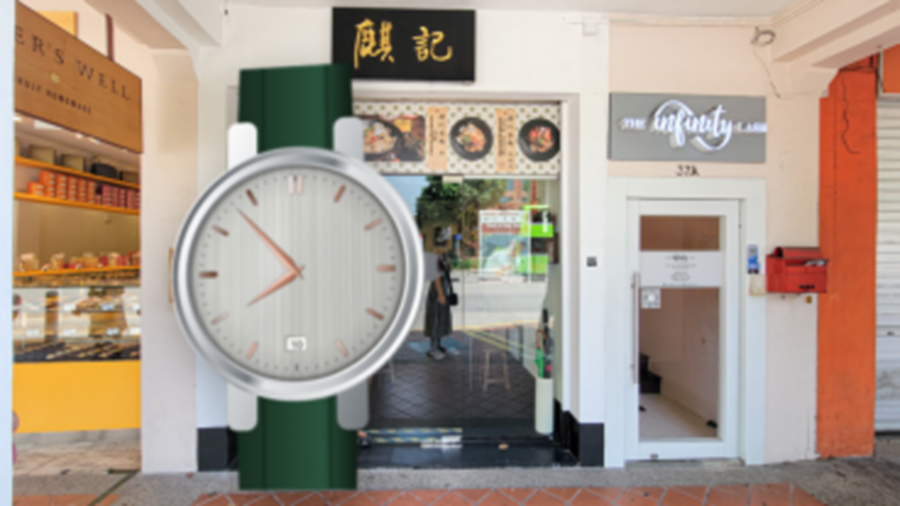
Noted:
7:53
